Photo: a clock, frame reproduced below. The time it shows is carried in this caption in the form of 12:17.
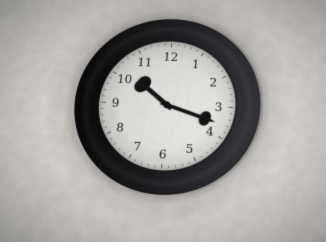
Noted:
10:18
